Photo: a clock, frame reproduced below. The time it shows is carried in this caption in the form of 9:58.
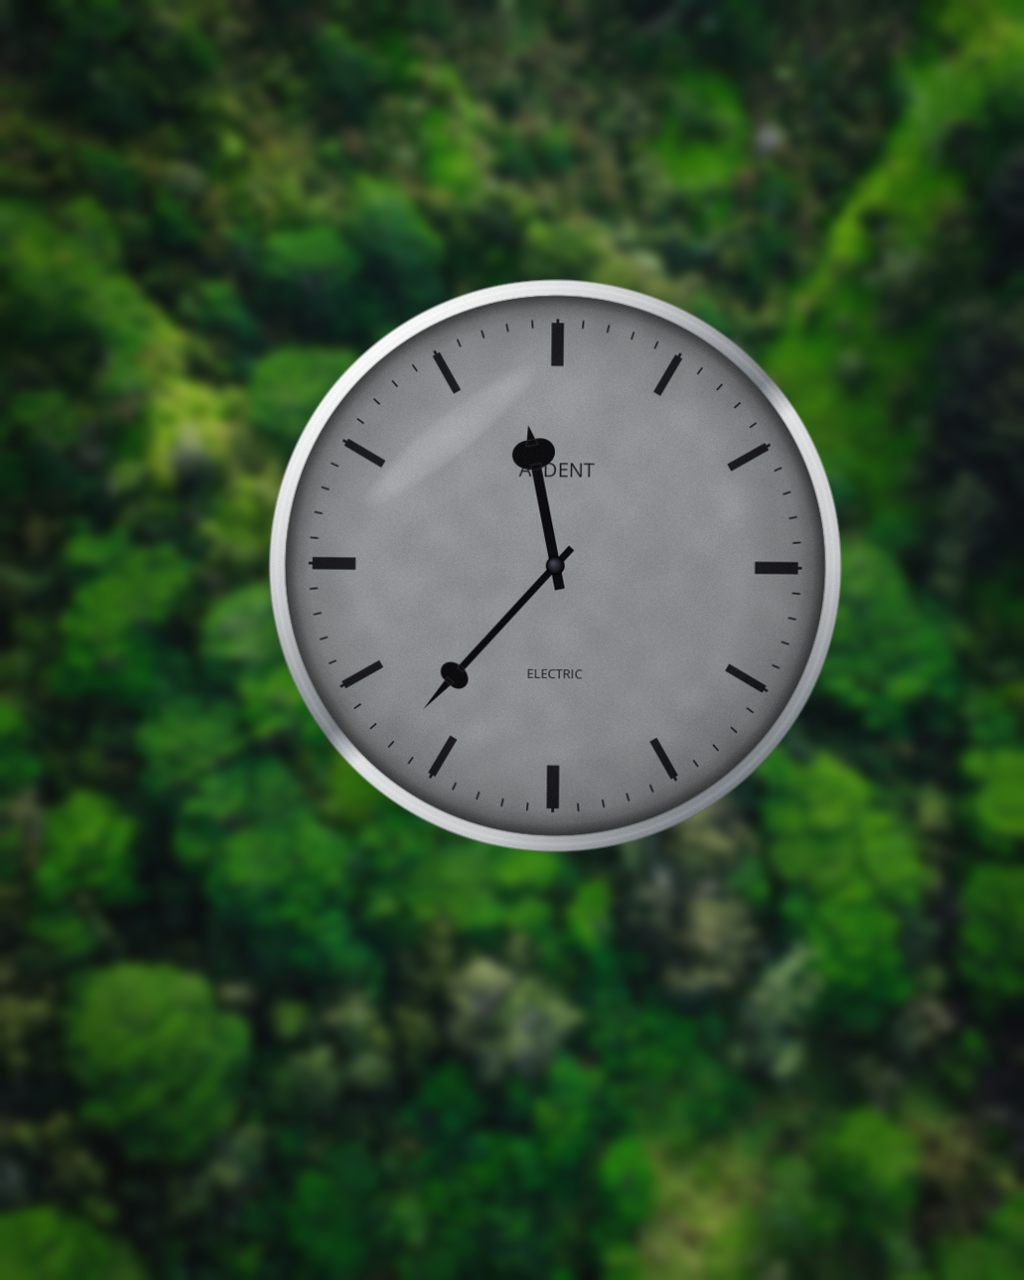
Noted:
11:37
